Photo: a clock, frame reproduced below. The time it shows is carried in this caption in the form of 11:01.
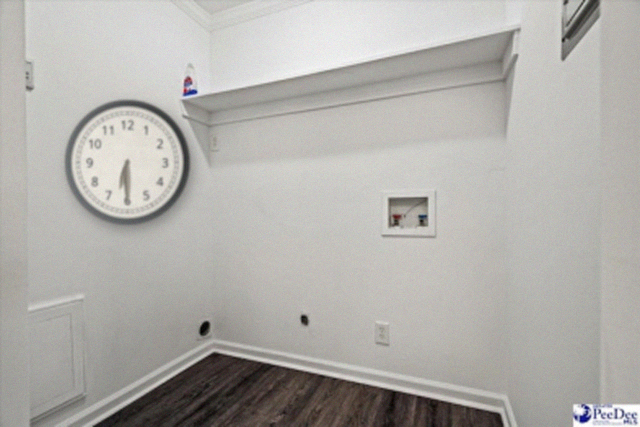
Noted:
6:30
